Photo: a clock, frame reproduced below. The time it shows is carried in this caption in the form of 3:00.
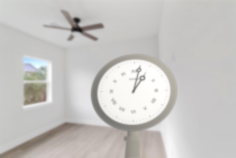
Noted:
1:02
